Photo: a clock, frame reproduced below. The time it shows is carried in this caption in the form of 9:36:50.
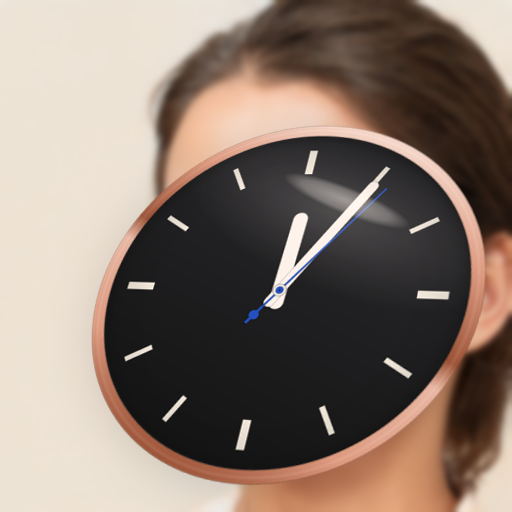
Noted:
12:05:06
